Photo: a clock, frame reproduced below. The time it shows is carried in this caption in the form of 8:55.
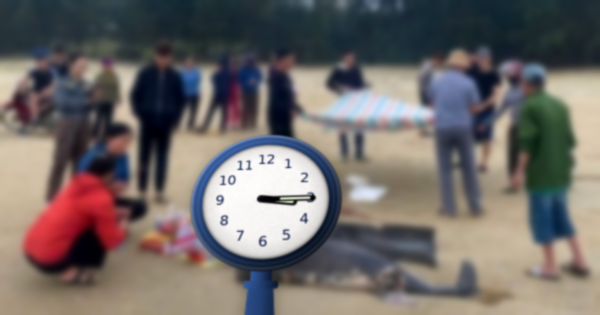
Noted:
3:15
